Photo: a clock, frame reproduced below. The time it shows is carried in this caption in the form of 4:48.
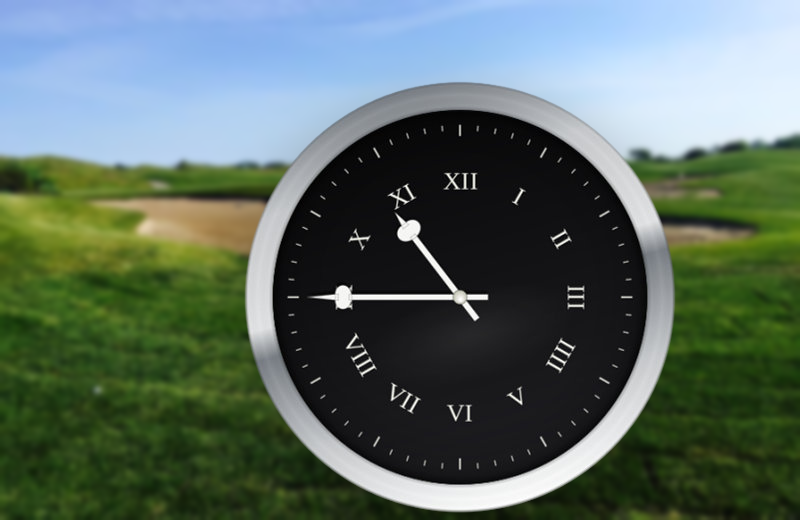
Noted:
10:45
